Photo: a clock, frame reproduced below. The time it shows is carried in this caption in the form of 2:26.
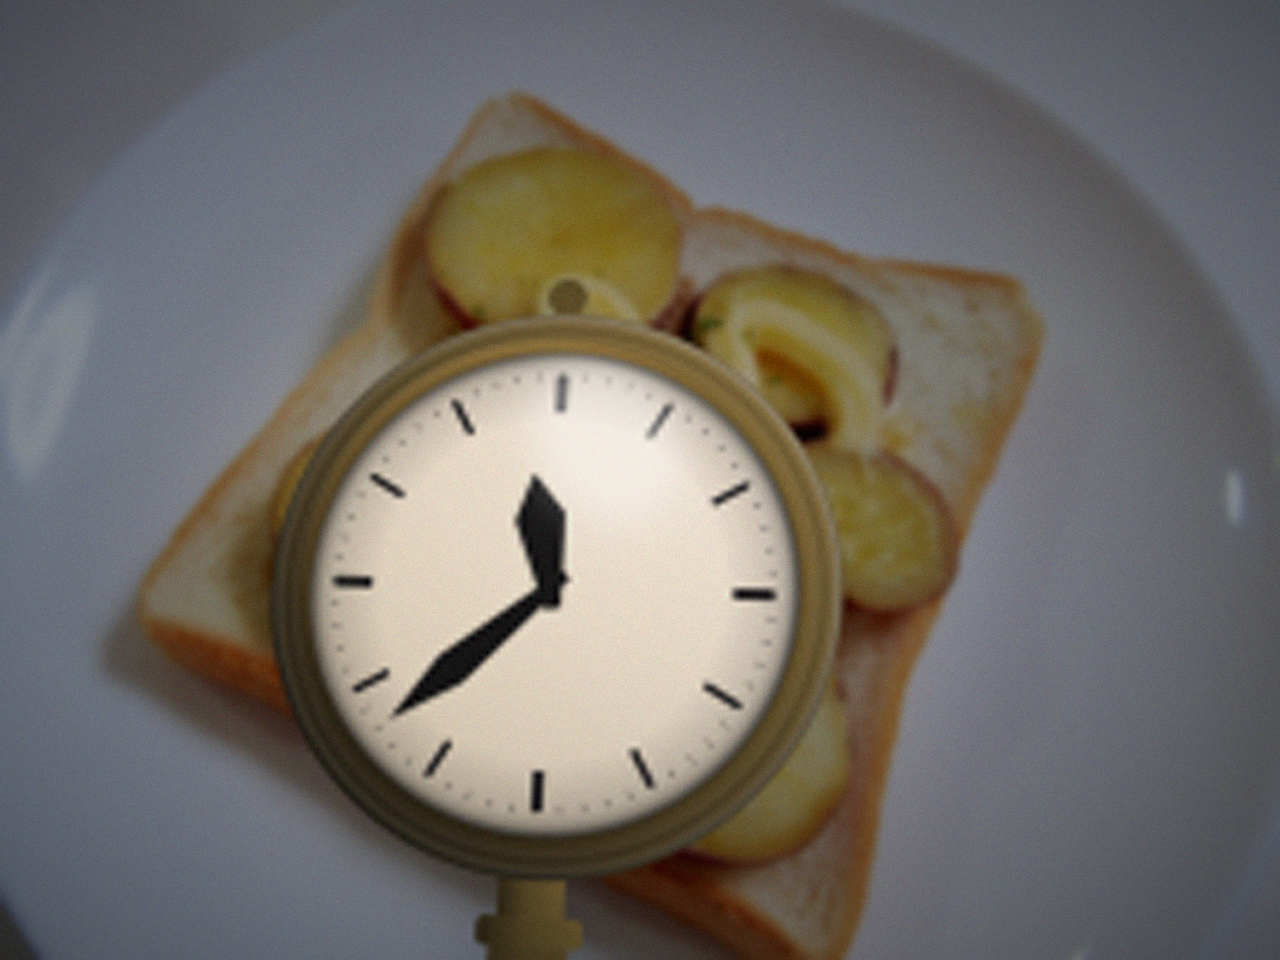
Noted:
11:38
